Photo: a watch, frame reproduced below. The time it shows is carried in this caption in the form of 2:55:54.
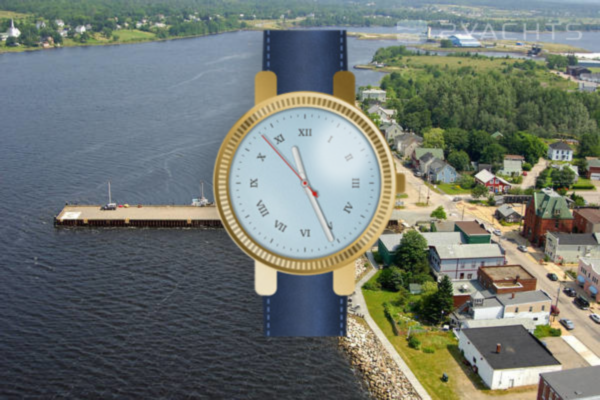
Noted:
11:25:53
